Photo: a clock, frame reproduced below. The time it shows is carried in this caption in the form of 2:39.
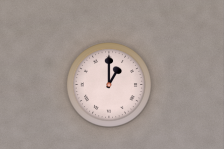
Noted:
1:00
